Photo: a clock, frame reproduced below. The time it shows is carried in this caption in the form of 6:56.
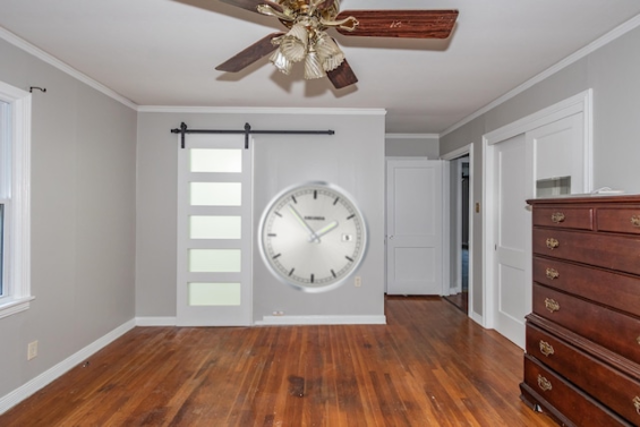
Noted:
1:53
